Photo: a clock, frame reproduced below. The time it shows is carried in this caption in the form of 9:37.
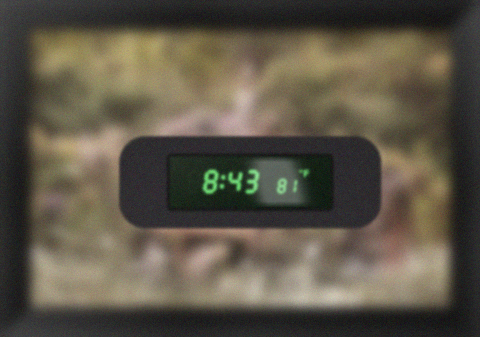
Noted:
8:43
